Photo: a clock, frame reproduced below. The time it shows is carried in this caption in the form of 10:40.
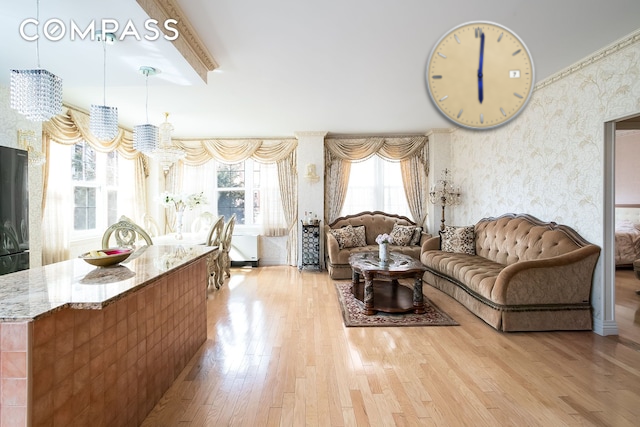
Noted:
6:01
